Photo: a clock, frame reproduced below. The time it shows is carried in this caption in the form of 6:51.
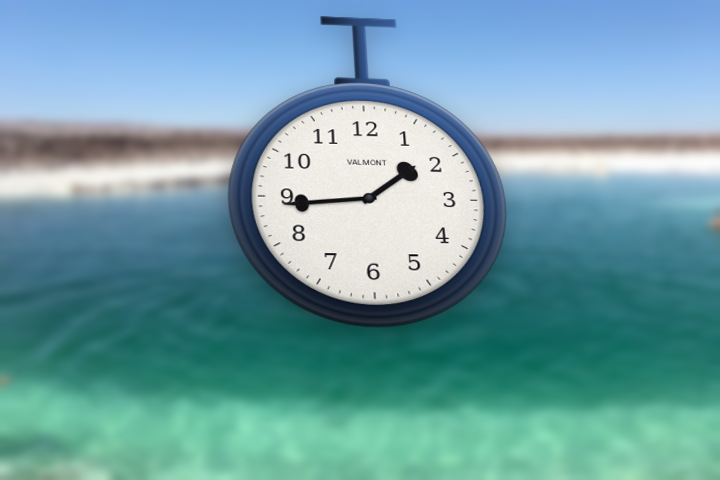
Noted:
1:44
